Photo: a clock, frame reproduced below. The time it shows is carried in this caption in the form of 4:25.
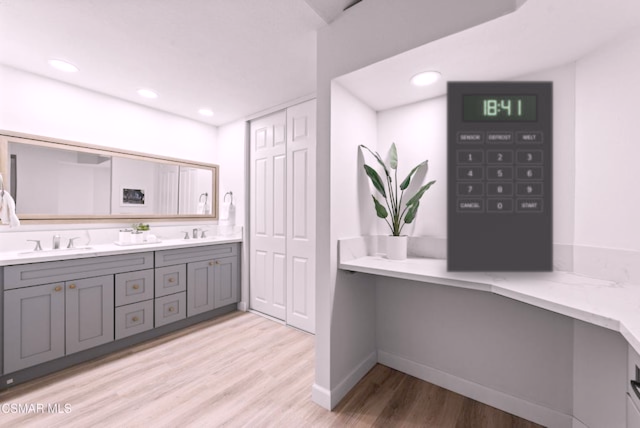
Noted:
18:41
